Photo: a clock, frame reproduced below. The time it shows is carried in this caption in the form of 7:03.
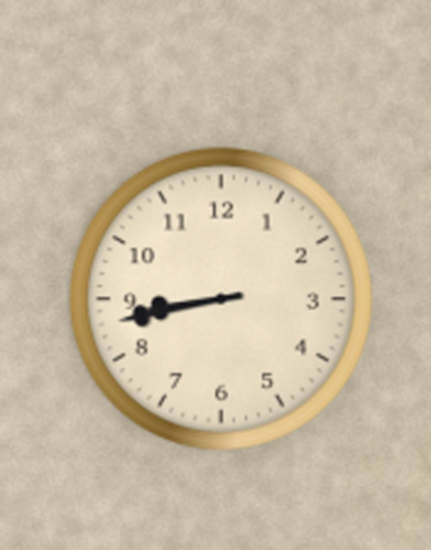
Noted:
8:43
